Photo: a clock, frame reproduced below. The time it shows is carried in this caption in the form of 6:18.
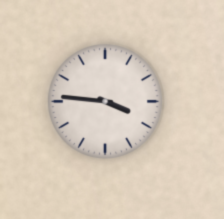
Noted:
3:46
